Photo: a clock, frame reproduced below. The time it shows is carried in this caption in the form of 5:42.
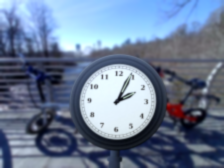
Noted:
2:04
